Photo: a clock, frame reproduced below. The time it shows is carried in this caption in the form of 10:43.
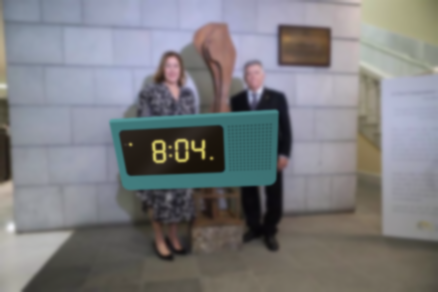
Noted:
8:04
